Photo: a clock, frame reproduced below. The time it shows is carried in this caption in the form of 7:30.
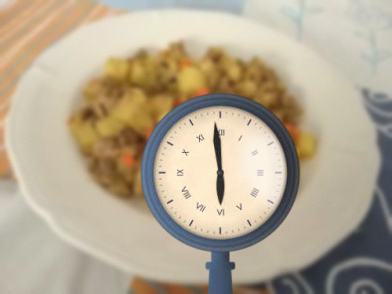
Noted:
5:59
